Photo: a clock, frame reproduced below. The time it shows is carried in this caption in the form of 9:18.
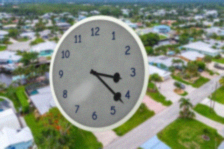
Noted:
3:22
